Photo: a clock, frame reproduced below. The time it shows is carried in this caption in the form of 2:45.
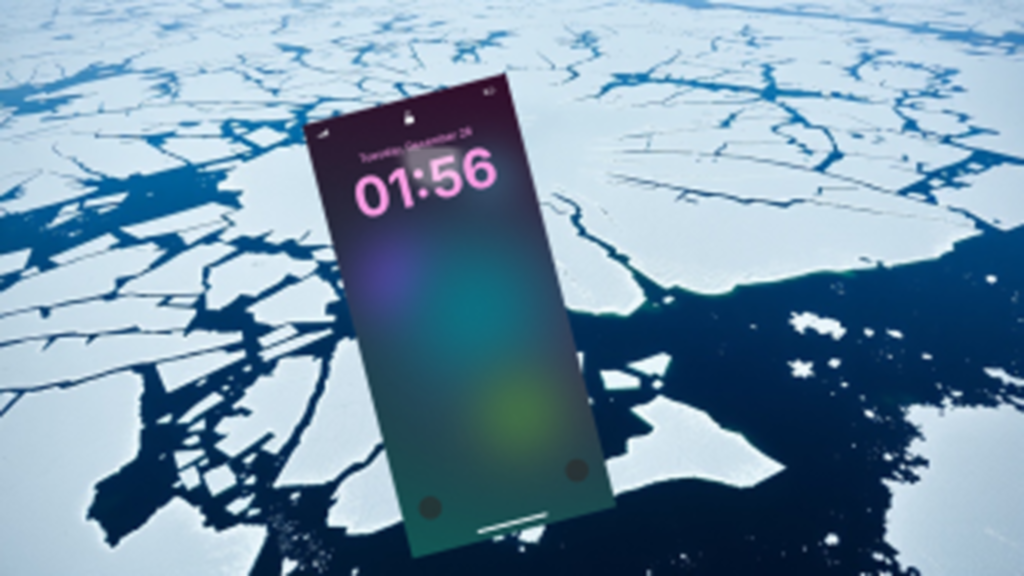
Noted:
1:56
